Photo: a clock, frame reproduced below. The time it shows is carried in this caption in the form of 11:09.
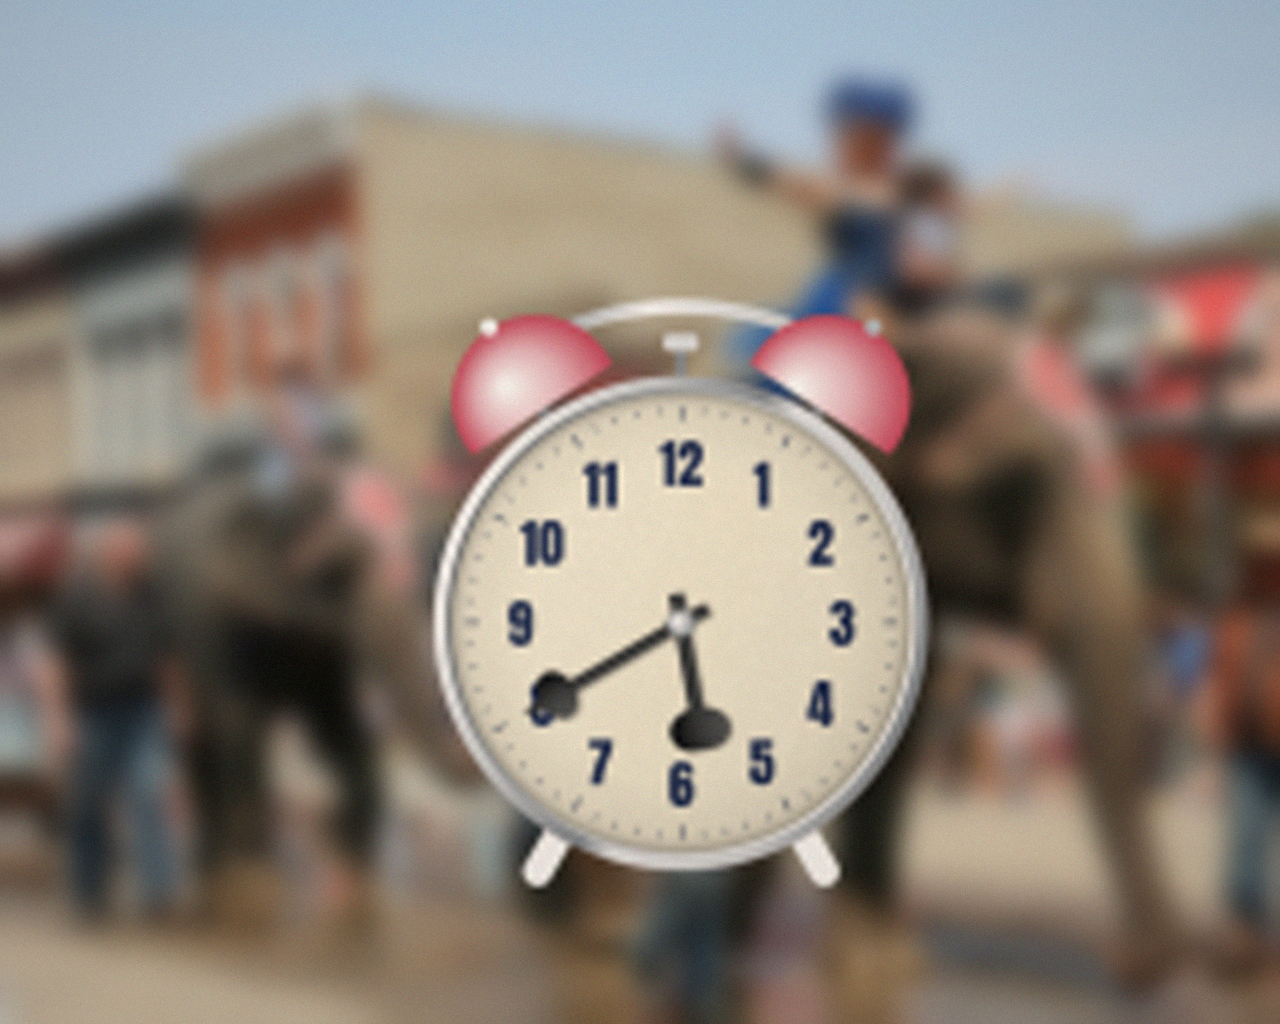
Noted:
5:40
